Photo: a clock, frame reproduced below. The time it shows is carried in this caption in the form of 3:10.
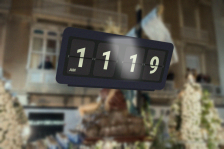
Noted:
11:19
